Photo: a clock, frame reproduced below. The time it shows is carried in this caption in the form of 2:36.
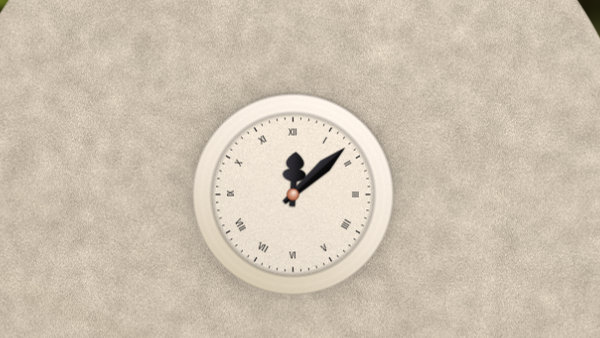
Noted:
12:08
